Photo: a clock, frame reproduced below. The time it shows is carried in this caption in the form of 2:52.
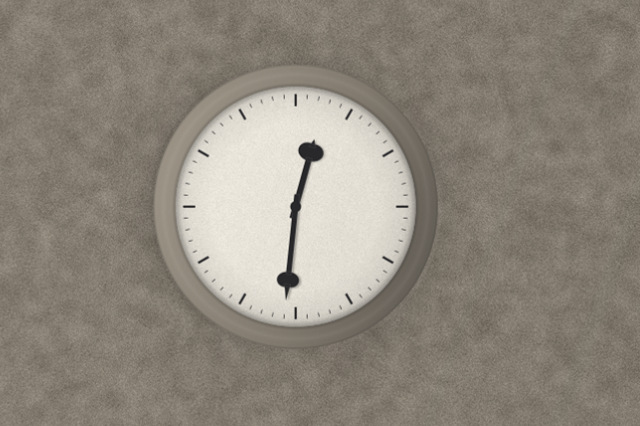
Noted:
12:31
